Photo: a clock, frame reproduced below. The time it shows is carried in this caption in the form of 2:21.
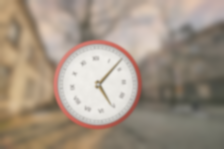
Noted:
5:08
